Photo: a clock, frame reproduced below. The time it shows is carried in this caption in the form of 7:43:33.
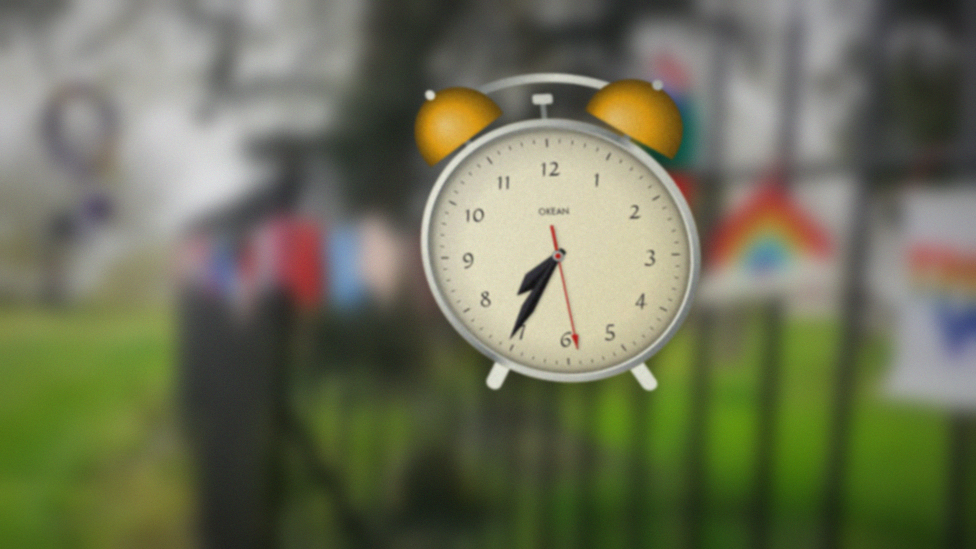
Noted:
7:35:29
